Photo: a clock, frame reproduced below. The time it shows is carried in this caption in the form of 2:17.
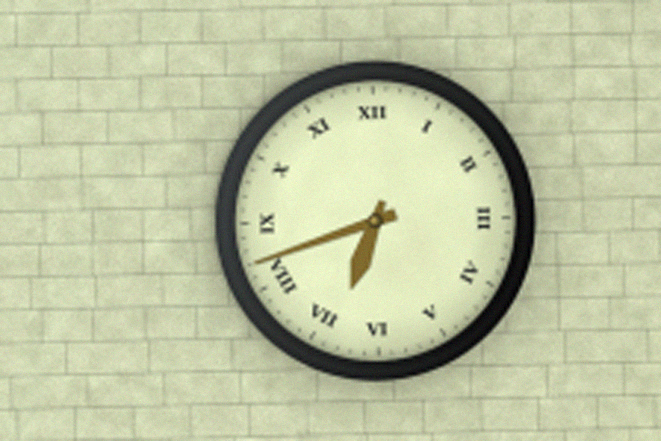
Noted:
6:42
